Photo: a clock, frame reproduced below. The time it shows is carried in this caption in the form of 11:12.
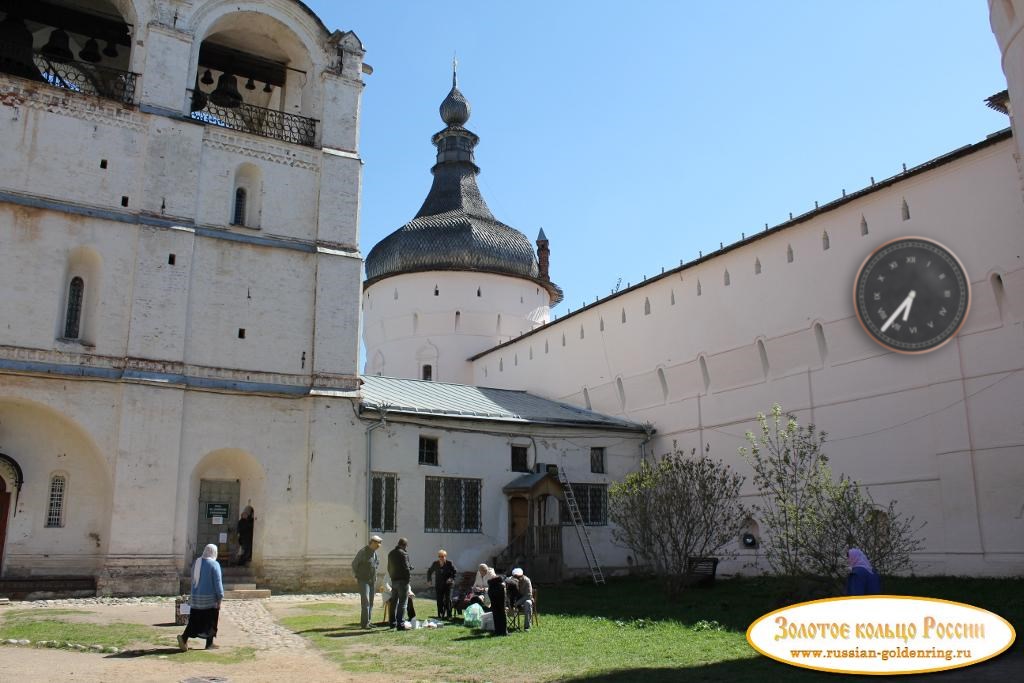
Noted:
6:37
